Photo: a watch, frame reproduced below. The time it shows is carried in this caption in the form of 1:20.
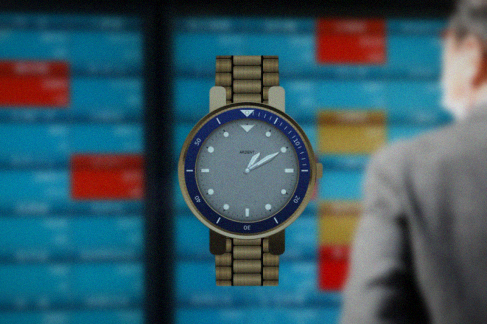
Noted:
1:10
